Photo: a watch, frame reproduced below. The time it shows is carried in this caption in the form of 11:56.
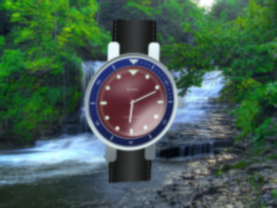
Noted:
6:11
